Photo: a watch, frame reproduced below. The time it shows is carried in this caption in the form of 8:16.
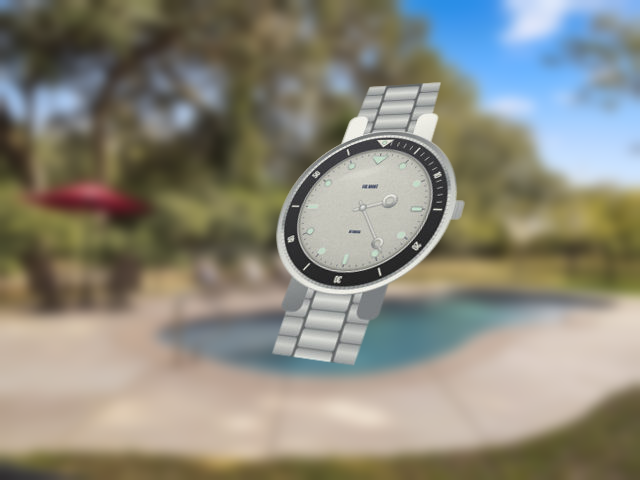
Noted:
2:24
